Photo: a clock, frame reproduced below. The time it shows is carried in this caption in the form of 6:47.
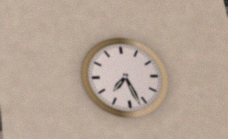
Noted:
7:27
